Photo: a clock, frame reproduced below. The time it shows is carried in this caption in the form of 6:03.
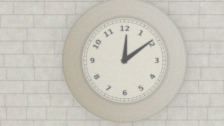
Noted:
12:09
